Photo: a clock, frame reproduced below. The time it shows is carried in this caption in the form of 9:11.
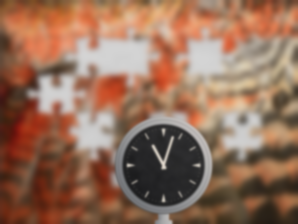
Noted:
11:03
